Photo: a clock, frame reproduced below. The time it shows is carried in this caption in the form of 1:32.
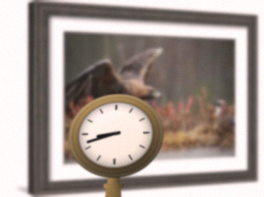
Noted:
8:42
